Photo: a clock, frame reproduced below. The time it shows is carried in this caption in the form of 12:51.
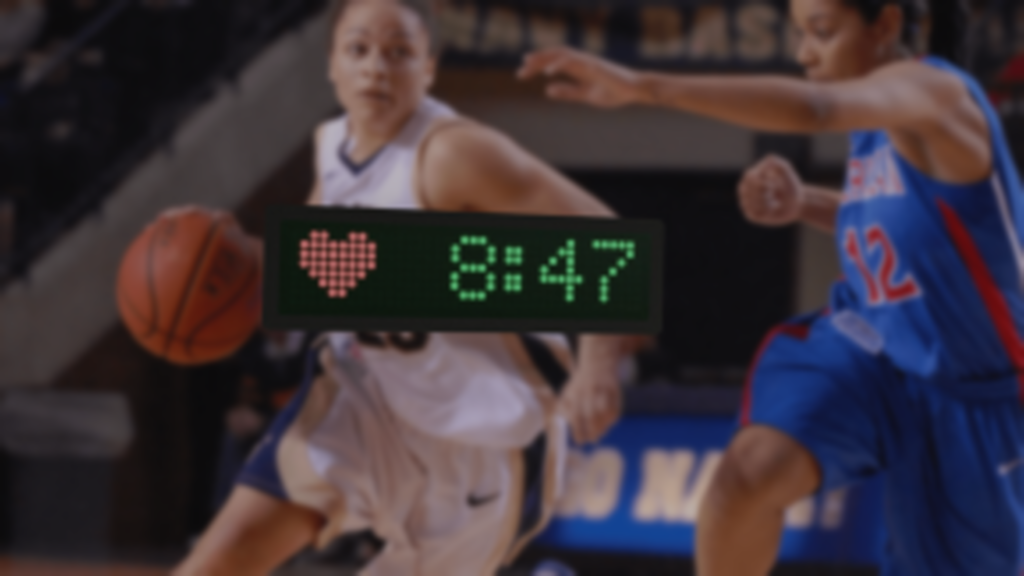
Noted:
8:47
